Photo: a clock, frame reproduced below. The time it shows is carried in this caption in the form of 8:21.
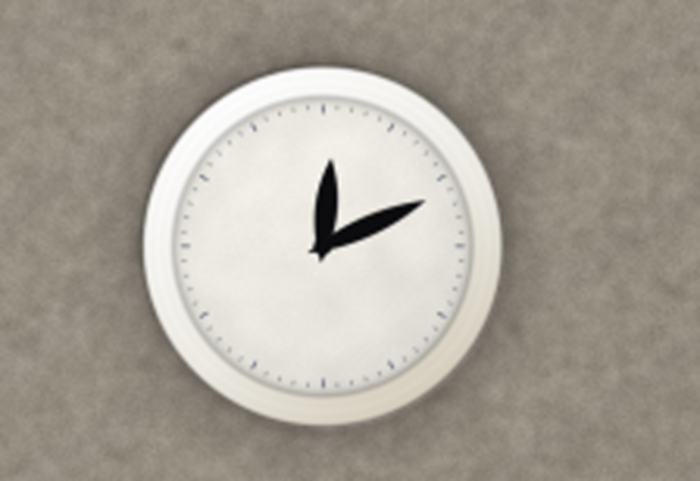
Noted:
12:11
